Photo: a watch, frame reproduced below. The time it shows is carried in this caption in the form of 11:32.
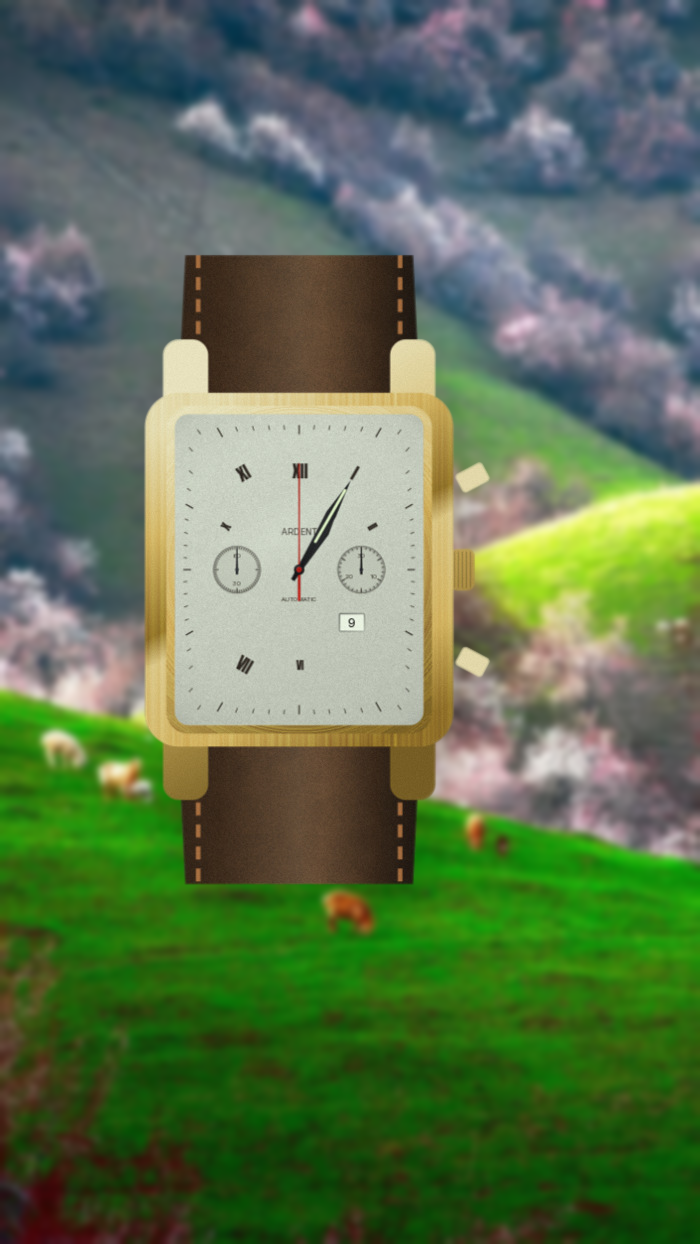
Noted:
1:05
